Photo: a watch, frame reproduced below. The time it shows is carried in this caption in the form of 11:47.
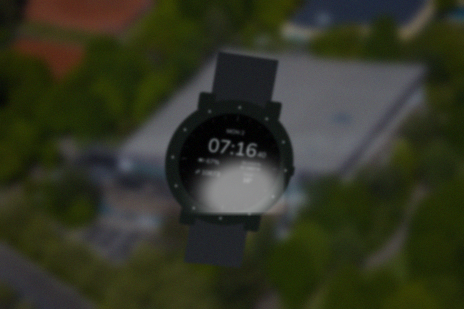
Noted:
7:16
